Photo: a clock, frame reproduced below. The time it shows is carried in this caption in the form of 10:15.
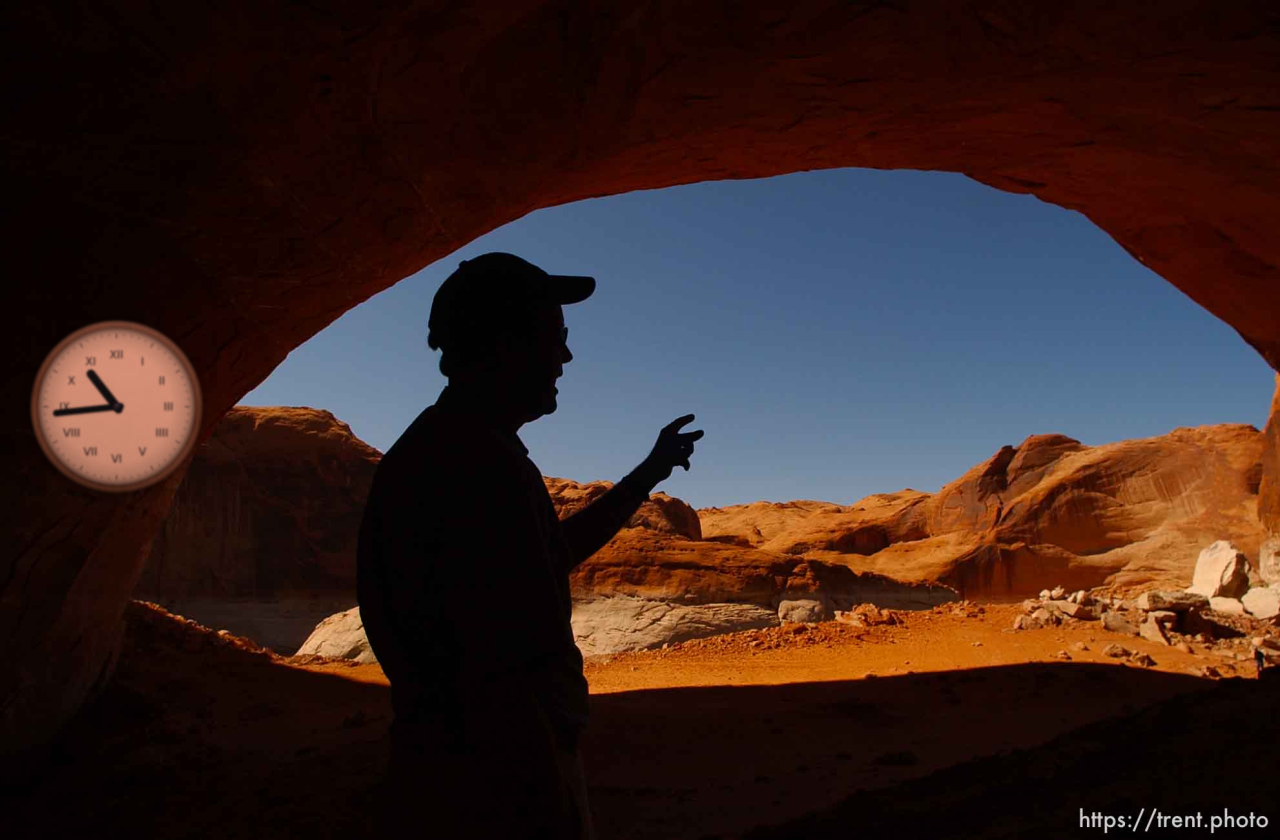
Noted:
10:44
